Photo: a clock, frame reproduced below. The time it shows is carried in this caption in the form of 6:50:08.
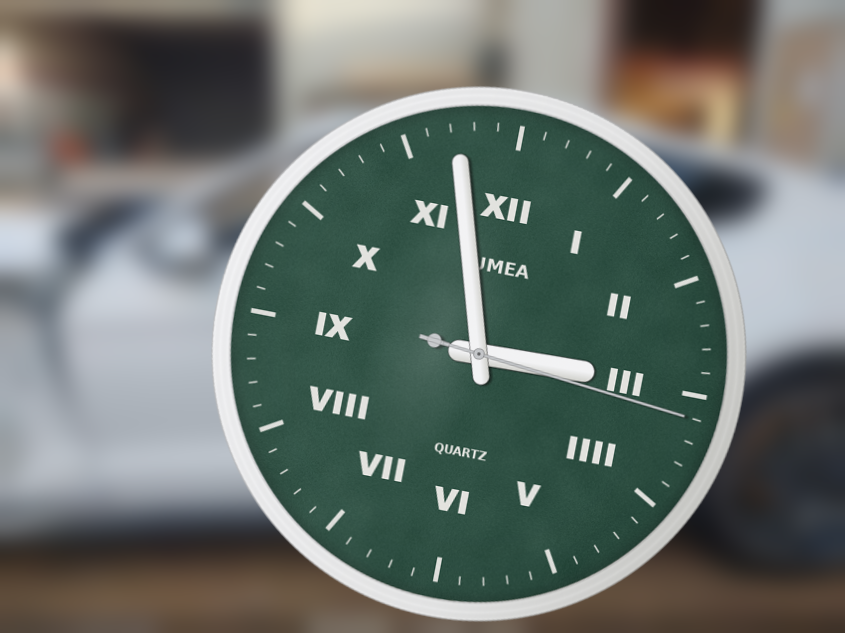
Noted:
2:57:16
